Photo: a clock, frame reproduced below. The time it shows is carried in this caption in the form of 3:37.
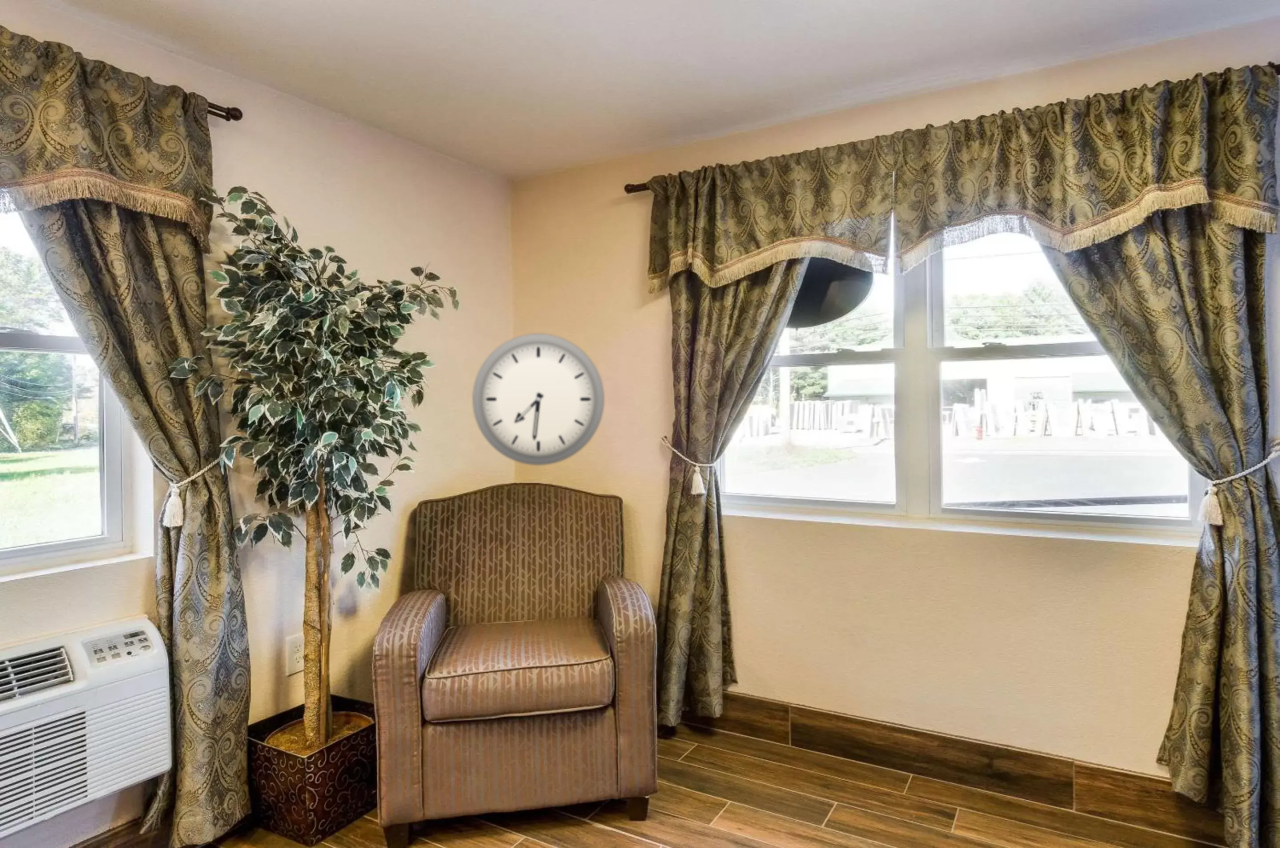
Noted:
7:31
